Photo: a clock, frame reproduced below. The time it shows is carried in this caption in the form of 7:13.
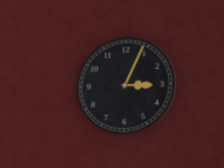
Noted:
3:04
